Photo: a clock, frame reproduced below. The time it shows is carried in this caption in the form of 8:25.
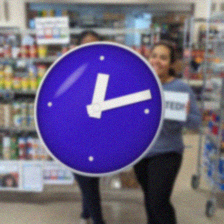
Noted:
12:12
